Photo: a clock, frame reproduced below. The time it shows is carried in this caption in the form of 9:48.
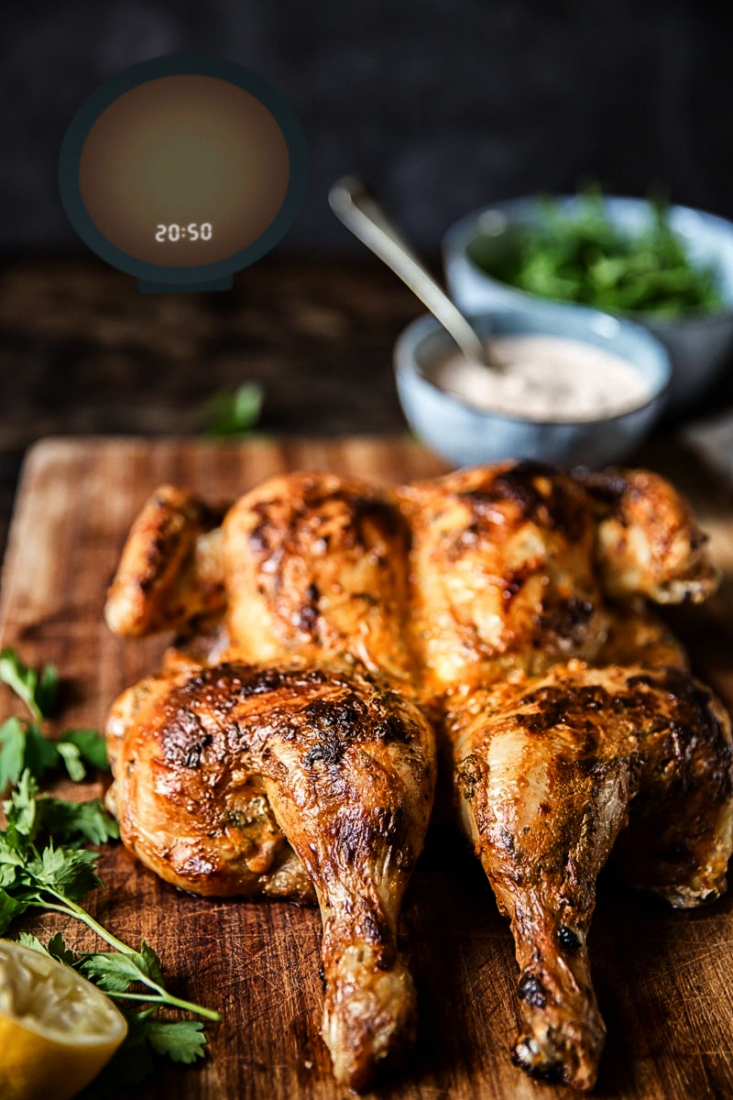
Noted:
20:50
